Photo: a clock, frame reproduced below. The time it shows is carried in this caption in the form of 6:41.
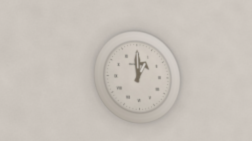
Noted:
1:00
